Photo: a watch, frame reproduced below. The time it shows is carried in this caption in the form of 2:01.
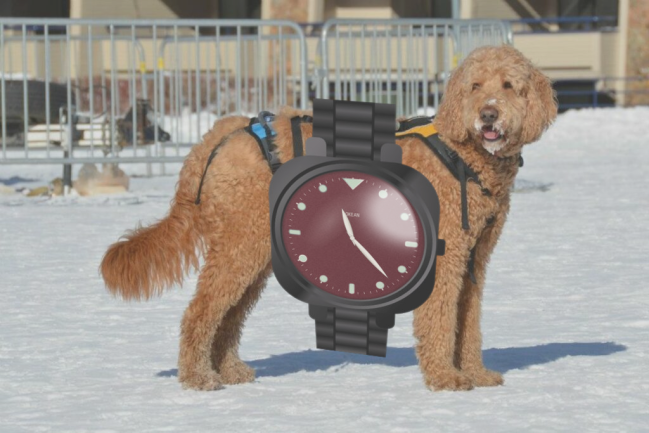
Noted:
11:23
